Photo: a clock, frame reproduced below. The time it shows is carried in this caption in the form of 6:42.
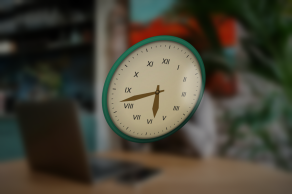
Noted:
5:42
